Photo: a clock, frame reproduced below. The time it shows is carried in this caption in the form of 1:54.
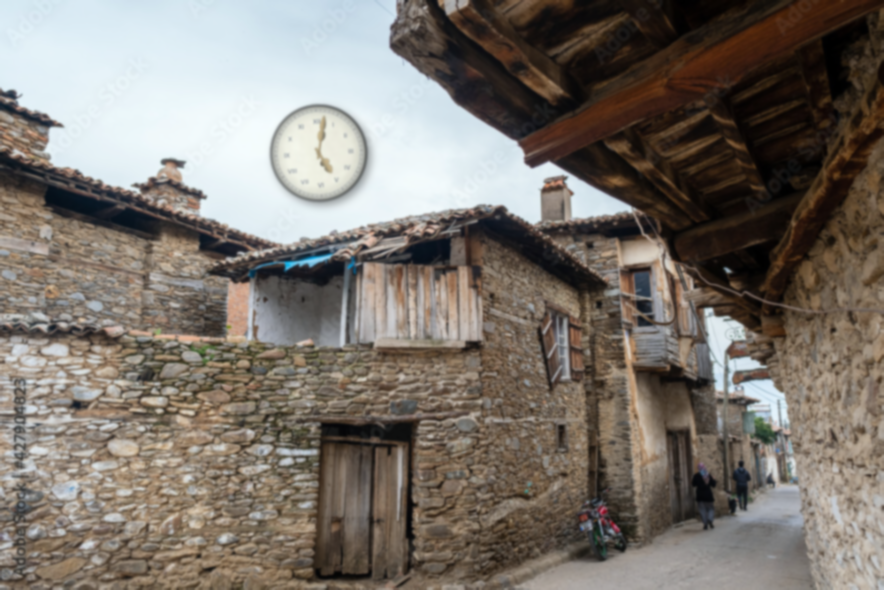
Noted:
5:02
